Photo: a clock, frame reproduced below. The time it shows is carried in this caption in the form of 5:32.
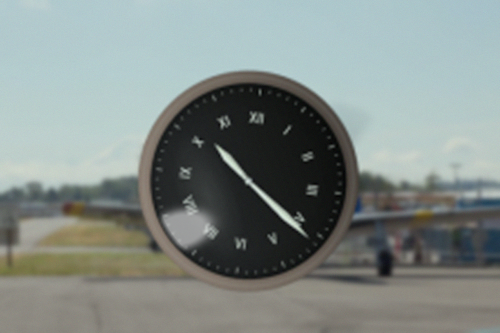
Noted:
10:21
